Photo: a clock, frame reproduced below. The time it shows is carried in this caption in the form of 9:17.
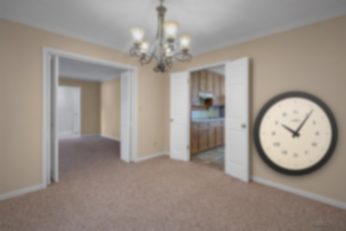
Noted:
10:06
